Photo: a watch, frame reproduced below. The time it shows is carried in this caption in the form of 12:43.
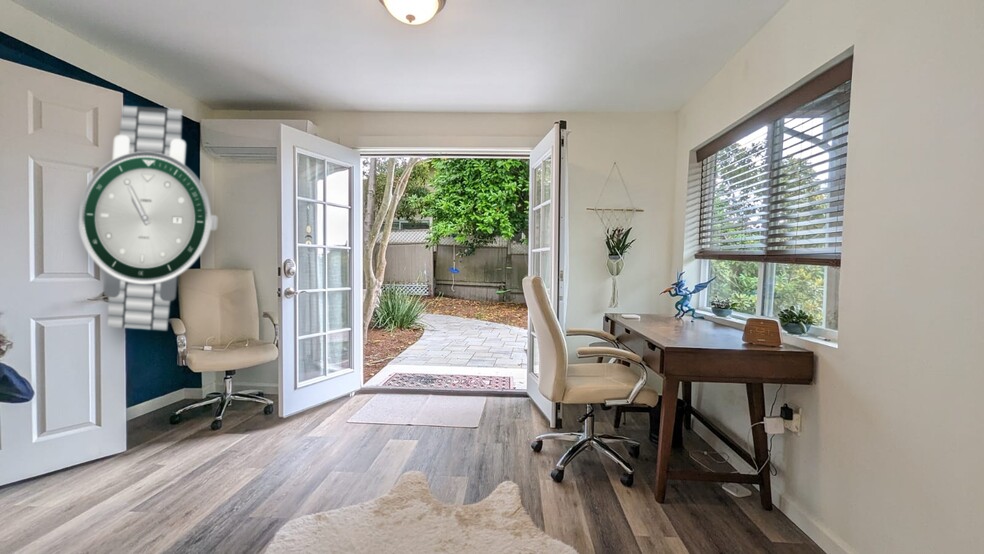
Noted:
10:55
